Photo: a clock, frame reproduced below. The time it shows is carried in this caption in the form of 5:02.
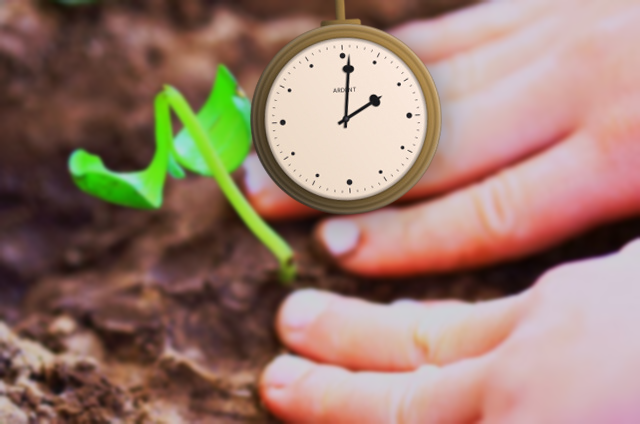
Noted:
2:01
